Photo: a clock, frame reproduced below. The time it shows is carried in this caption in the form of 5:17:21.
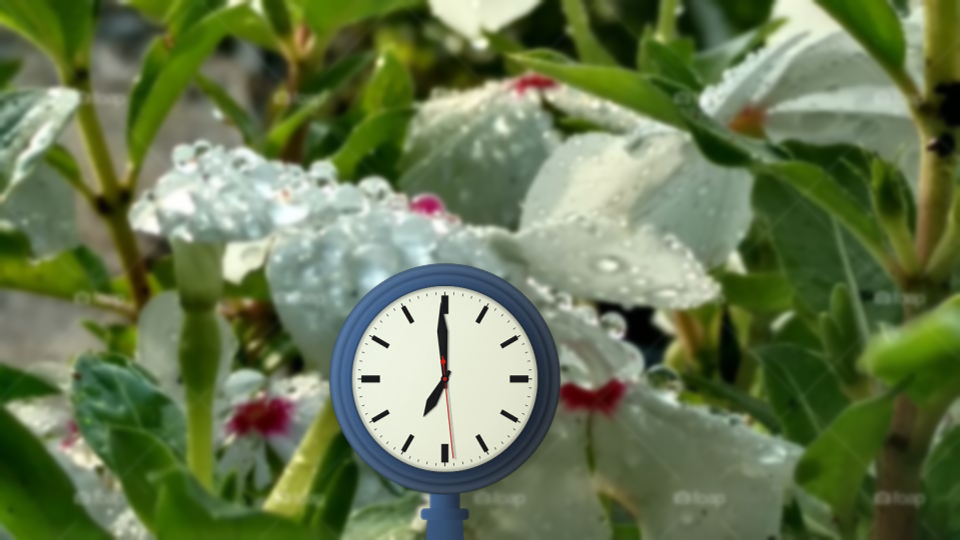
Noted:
6:59:29
